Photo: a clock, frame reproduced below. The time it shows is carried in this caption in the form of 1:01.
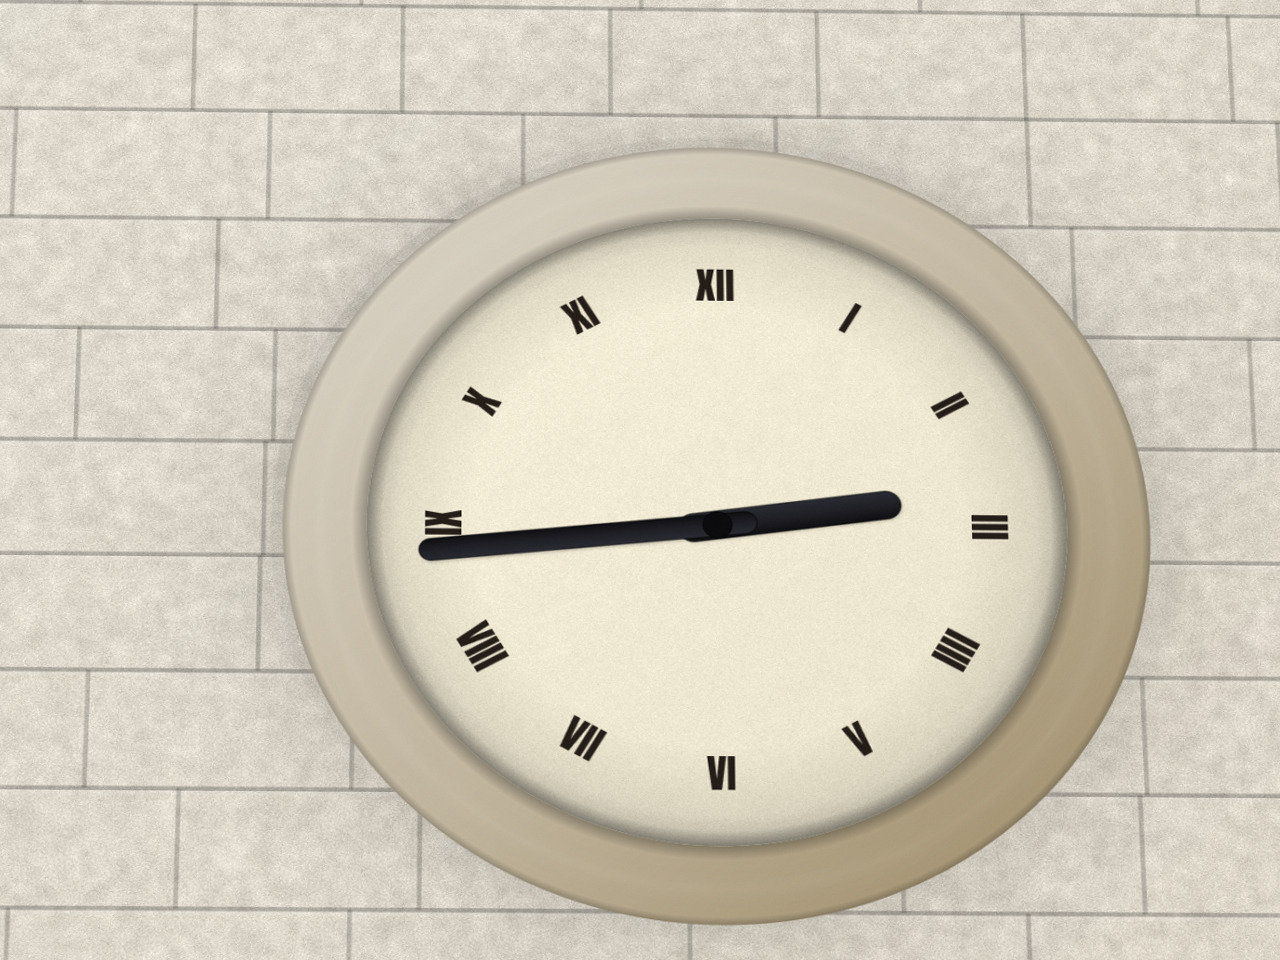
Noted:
2:44
